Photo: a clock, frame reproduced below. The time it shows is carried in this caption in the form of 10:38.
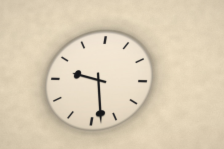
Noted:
9:28
